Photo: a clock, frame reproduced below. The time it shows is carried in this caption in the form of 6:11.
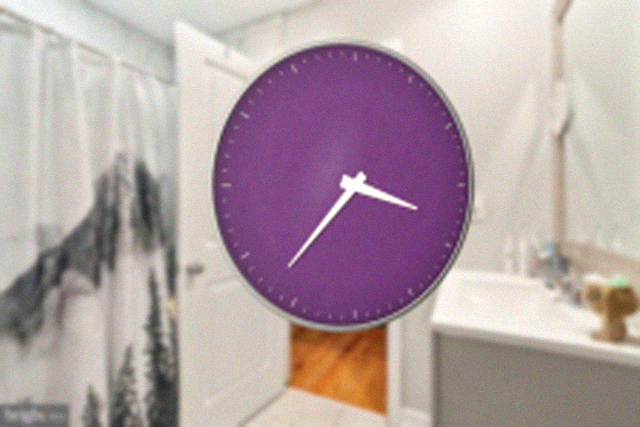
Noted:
3:37
